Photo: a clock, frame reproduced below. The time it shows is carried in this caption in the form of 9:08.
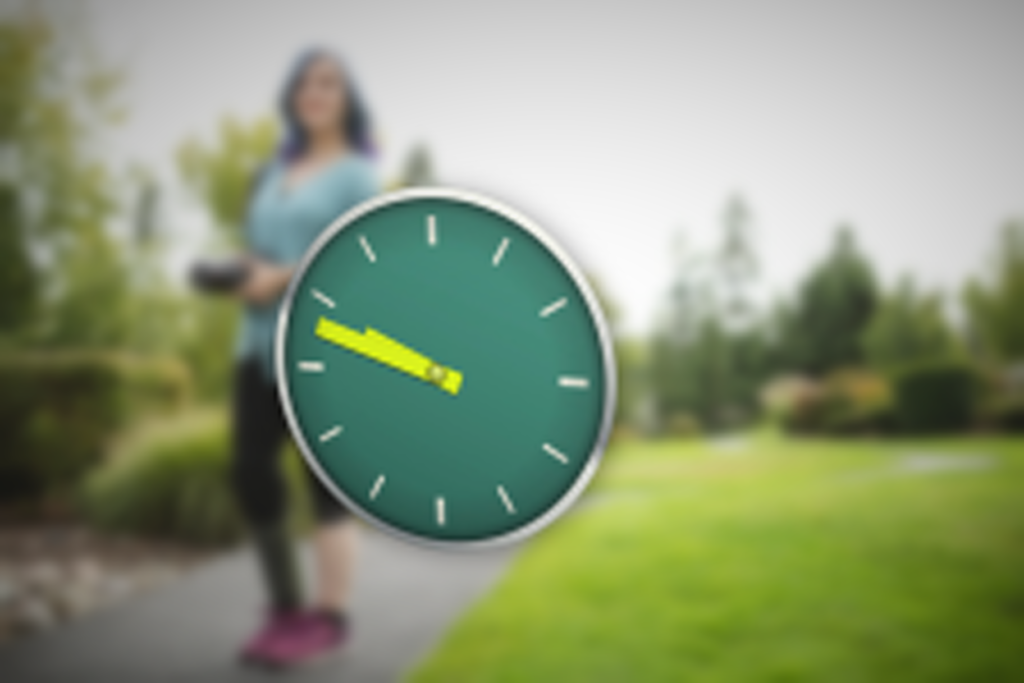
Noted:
9:48
